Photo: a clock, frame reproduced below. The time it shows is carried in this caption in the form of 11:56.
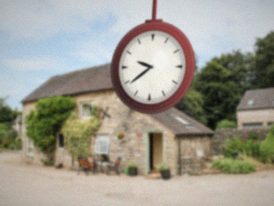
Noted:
9:39
